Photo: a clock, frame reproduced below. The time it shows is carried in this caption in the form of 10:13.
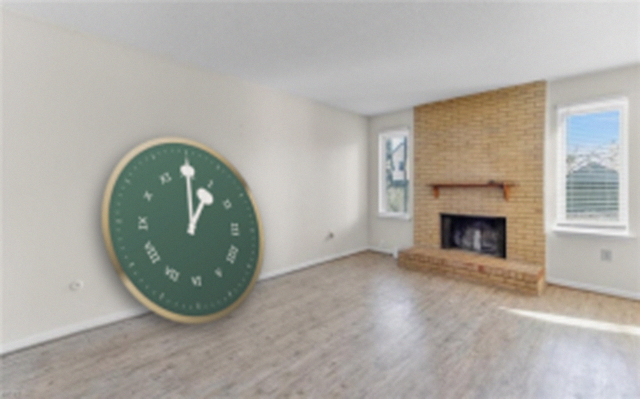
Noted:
1:00
